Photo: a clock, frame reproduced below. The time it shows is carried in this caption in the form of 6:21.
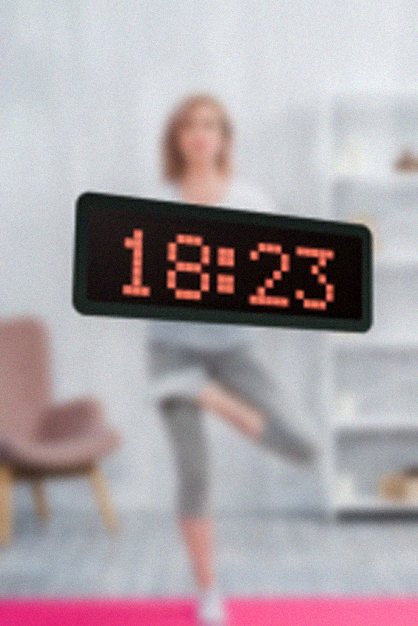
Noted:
18:23
